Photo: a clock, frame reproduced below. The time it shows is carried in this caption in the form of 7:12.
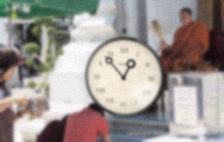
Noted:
12:53
